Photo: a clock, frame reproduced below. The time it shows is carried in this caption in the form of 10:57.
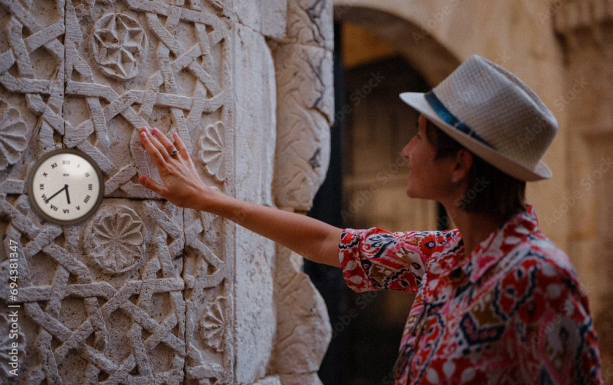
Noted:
5:39
